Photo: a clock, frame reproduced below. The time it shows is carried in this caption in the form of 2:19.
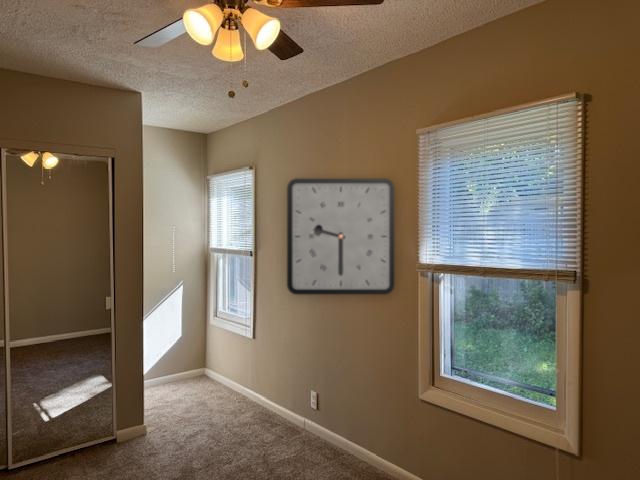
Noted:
9:30
